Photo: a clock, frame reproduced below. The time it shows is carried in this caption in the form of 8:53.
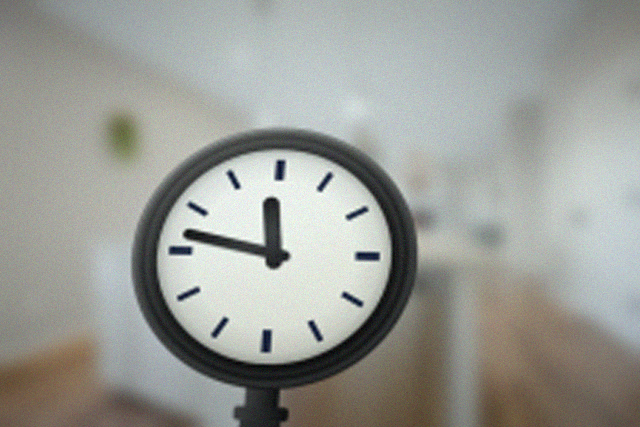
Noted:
11:47
